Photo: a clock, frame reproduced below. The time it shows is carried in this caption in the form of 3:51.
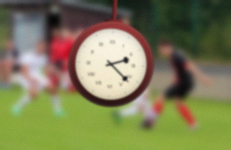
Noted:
2:22
